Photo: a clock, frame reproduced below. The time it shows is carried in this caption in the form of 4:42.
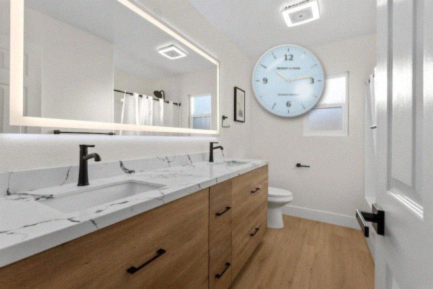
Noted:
10:13
